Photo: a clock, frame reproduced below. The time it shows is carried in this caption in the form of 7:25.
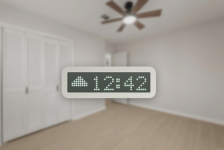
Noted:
12:42
